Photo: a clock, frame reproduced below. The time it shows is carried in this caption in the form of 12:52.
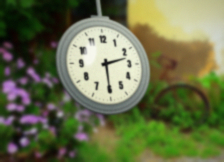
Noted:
2:30
